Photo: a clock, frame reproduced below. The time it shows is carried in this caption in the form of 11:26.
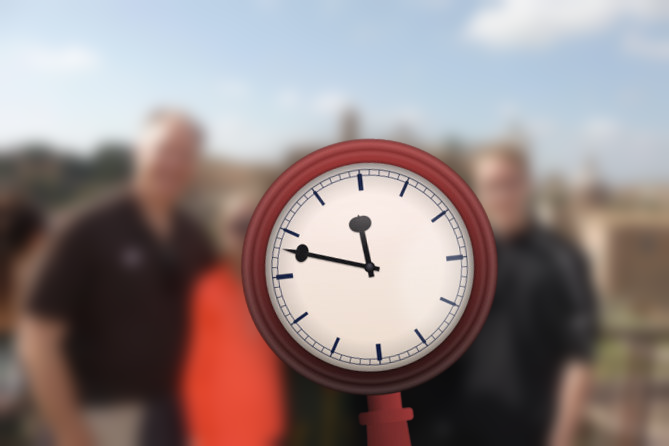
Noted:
11:48
